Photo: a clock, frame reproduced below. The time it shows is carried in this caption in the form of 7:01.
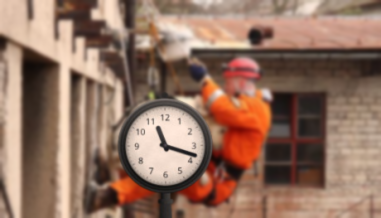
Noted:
11:18
